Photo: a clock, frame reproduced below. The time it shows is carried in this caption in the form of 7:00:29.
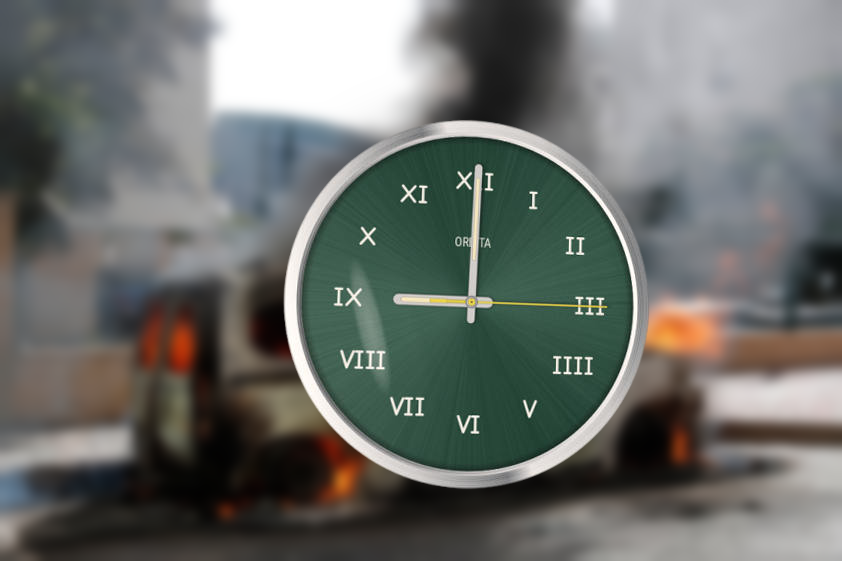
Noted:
9:00:15
